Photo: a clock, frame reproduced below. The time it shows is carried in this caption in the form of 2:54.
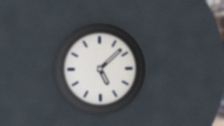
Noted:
5:08
